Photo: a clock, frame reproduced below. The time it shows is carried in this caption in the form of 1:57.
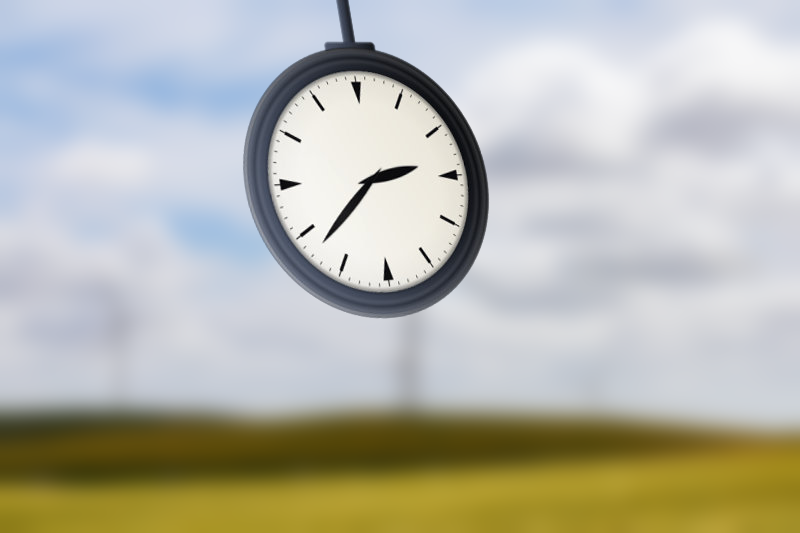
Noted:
2:38
